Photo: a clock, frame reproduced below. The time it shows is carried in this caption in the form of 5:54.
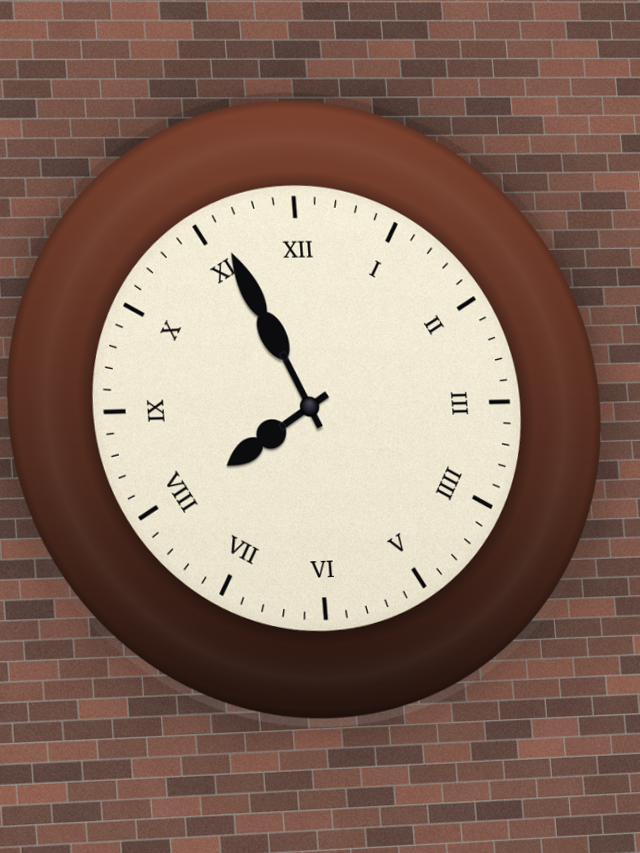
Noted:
7:56
